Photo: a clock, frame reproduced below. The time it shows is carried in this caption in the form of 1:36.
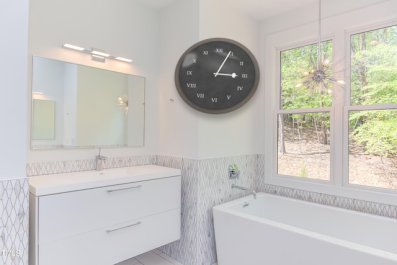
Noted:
3:04
